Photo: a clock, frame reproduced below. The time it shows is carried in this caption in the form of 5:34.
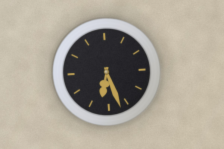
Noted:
6:27
